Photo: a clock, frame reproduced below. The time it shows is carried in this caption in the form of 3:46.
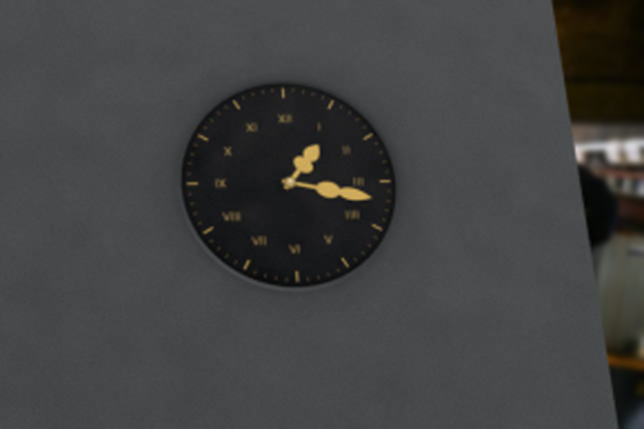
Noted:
1:17
